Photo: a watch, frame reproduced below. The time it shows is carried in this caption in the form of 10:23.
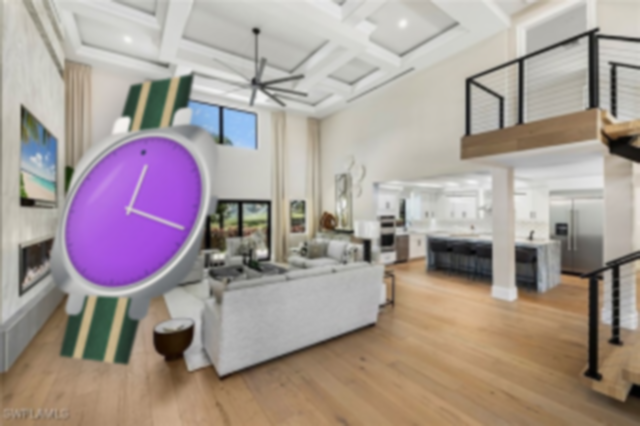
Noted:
12:18
